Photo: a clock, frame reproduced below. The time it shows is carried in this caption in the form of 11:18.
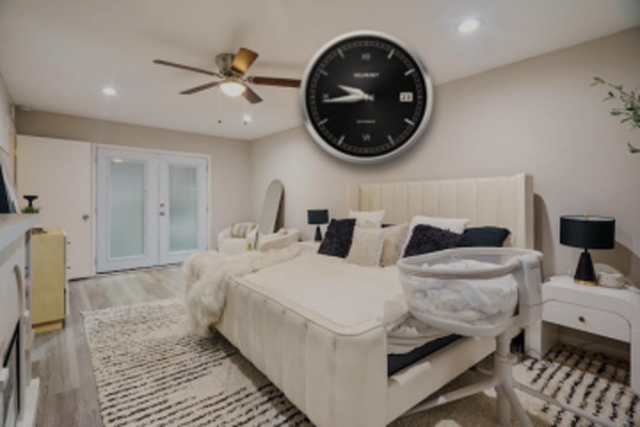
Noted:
9:44
